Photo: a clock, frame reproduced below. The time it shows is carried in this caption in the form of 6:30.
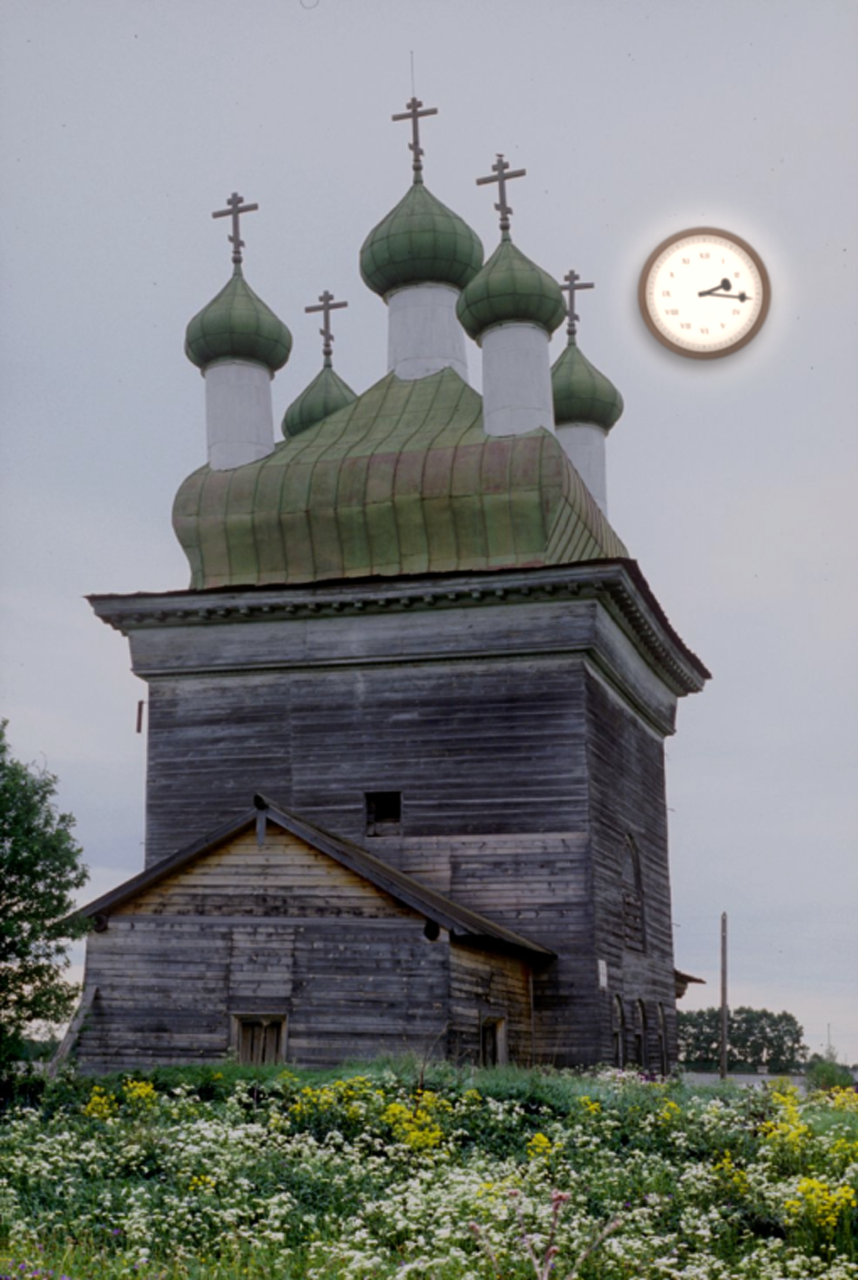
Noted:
2:16
